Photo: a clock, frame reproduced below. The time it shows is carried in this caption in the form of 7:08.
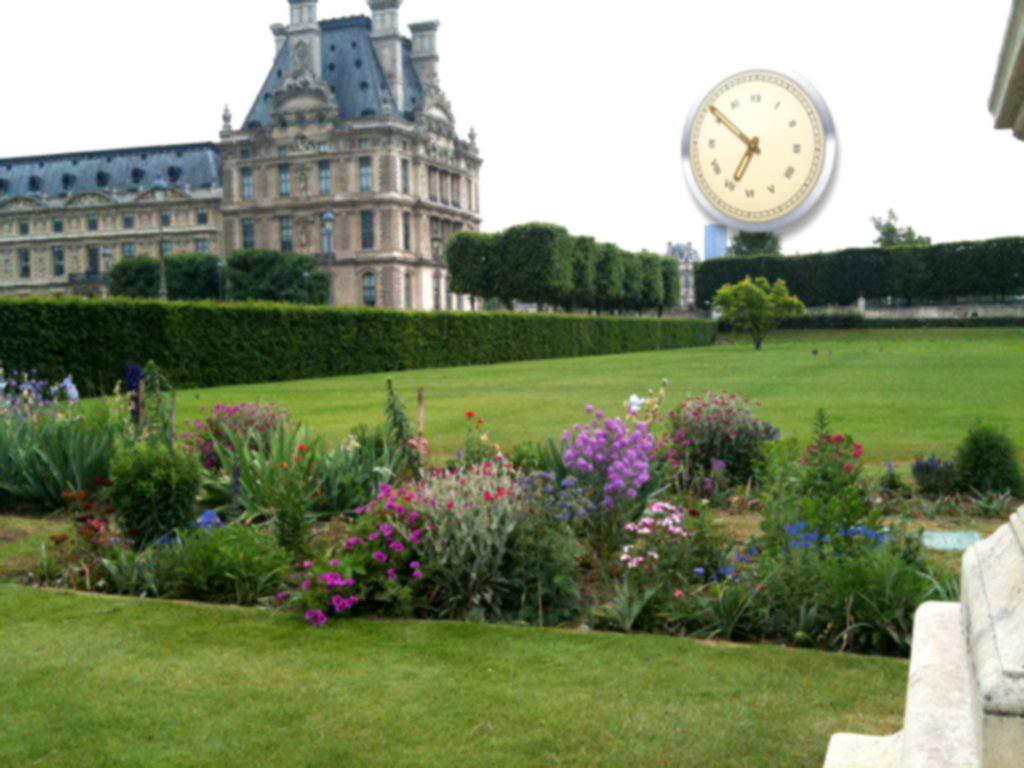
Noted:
6:51
